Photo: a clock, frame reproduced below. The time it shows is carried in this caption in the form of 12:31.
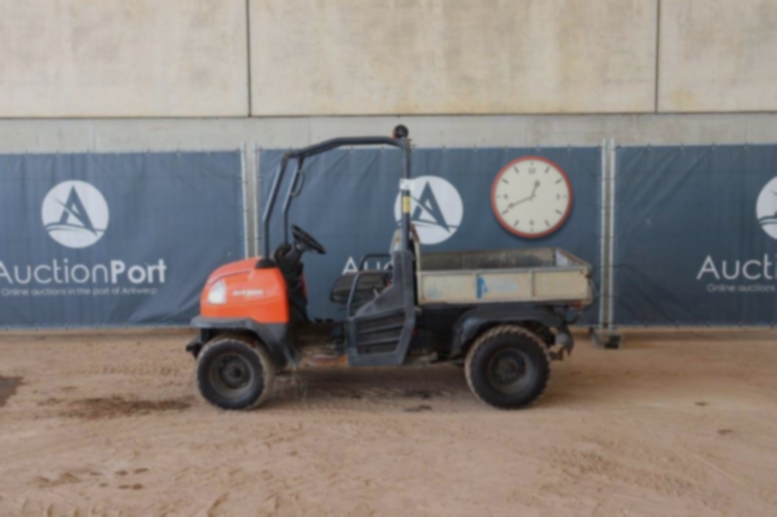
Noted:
12:41
